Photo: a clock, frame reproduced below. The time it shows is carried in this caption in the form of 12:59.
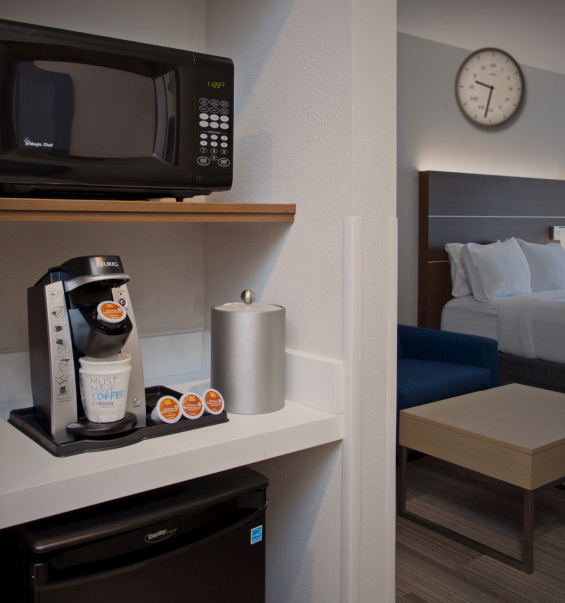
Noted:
9:32
